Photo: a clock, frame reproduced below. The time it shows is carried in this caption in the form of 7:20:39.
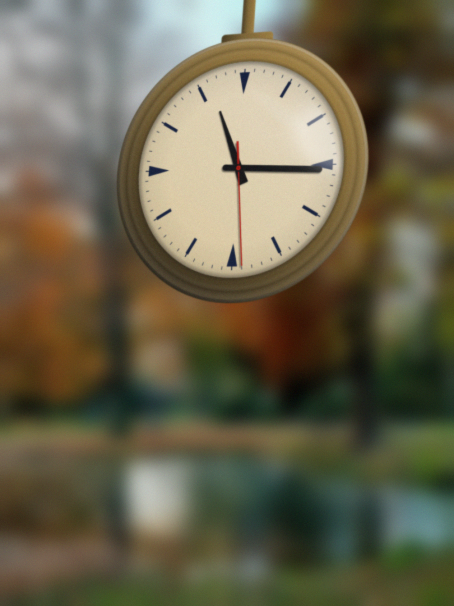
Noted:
11:15:29
